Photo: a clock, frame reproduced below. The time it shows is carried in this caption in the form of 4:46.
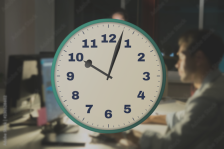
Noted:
10:03
